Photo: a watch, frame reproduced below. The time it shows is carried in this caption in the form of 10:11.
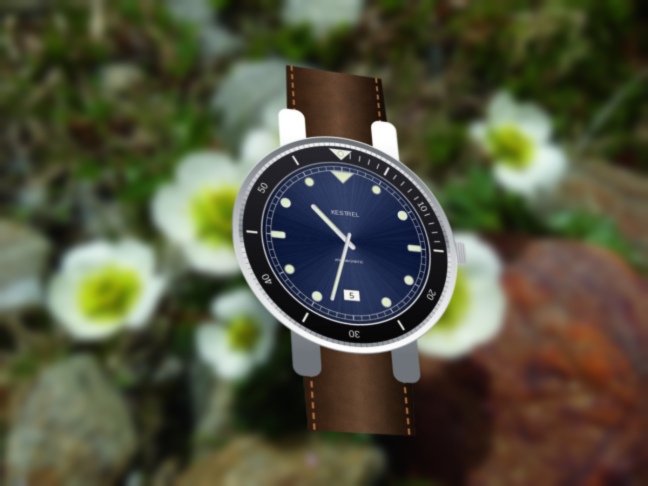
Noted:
10:33
